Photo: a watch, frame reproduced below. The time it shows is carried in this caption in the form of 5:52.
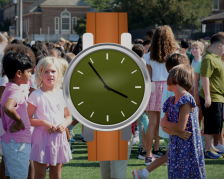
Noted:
3:54
